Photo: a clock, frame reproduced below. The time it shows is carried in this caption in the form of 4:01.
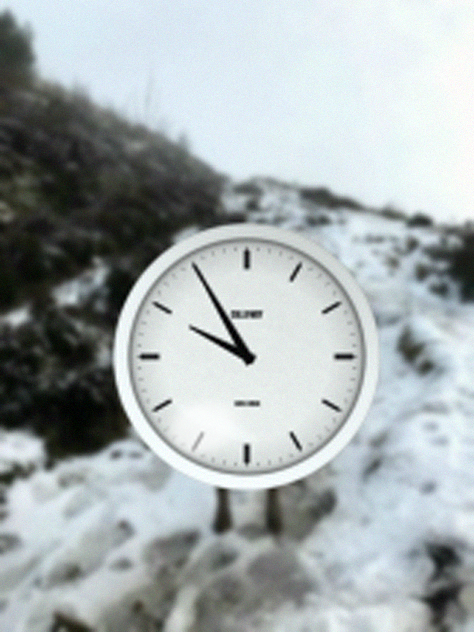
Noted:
9:55
